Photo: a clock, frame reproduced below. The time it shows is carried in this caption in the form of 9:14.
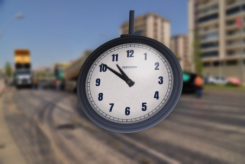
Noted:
10:51
